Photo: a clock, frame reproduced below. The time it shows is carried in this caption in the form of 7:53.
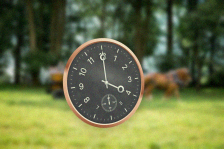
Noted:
4:00
